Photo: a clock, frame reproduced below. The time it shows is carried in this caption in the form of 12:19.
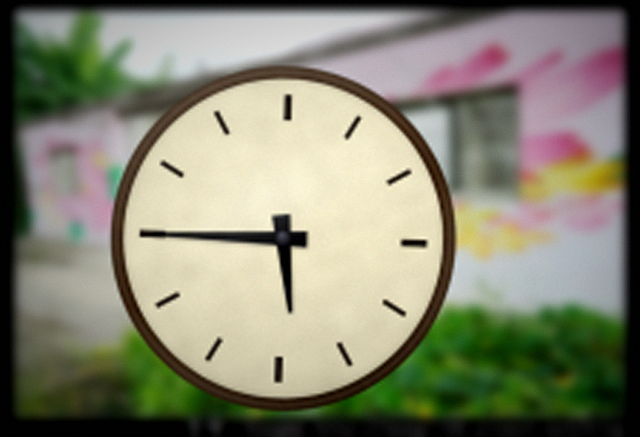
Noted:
5:45
